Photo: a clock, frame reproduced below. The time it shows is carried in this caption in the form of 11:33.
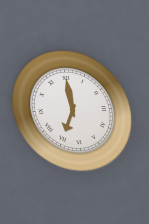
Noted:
7:00
